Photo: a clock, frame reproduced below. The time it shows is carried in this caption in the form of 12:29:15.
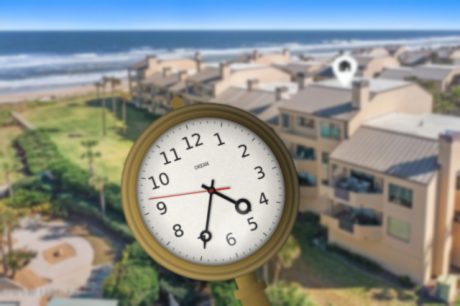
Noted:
4:34:47
